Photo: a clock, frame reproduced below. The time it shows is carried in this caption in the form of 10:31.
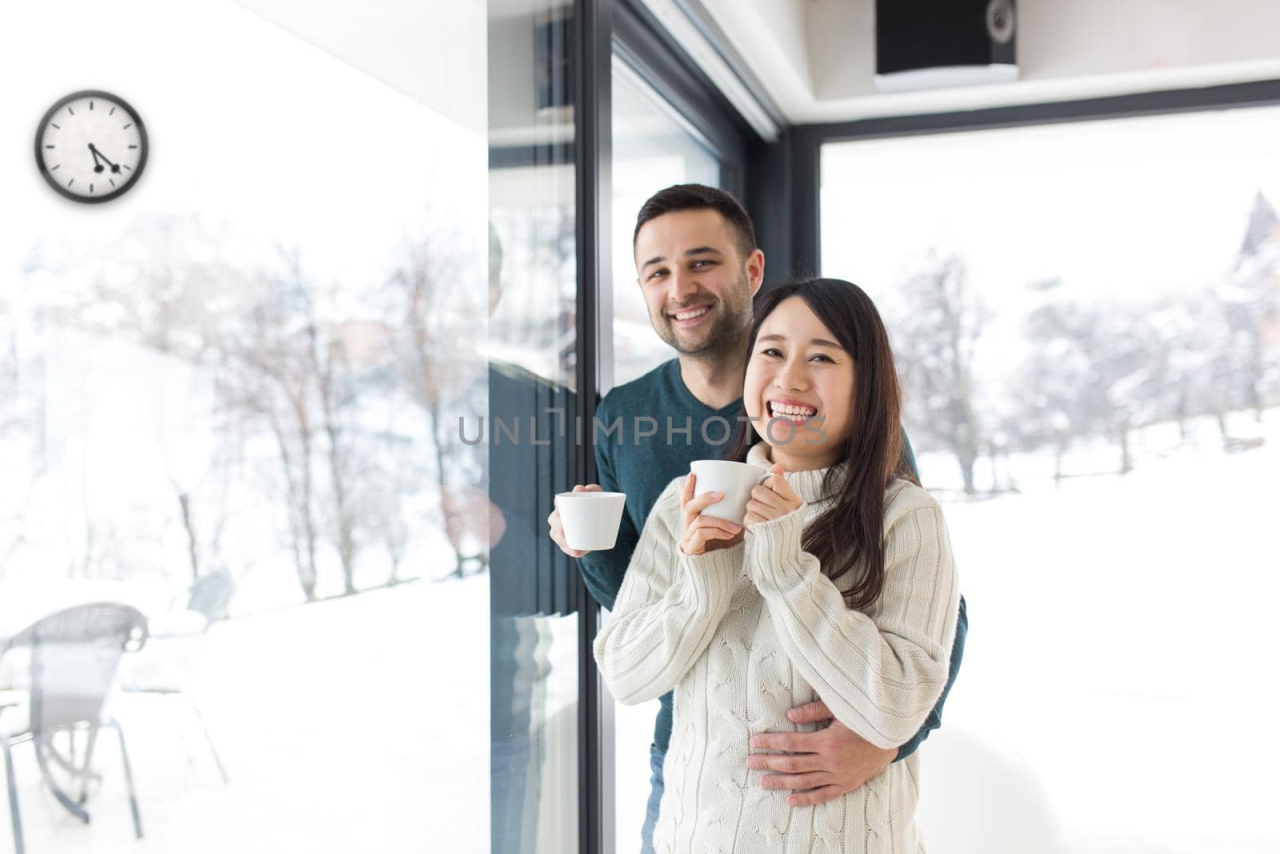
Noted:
5:22
